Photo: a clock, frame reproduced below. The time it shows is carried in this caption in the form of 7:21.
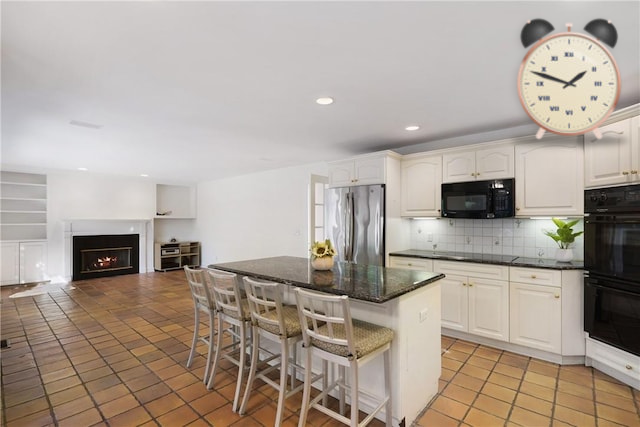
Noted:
1:48
